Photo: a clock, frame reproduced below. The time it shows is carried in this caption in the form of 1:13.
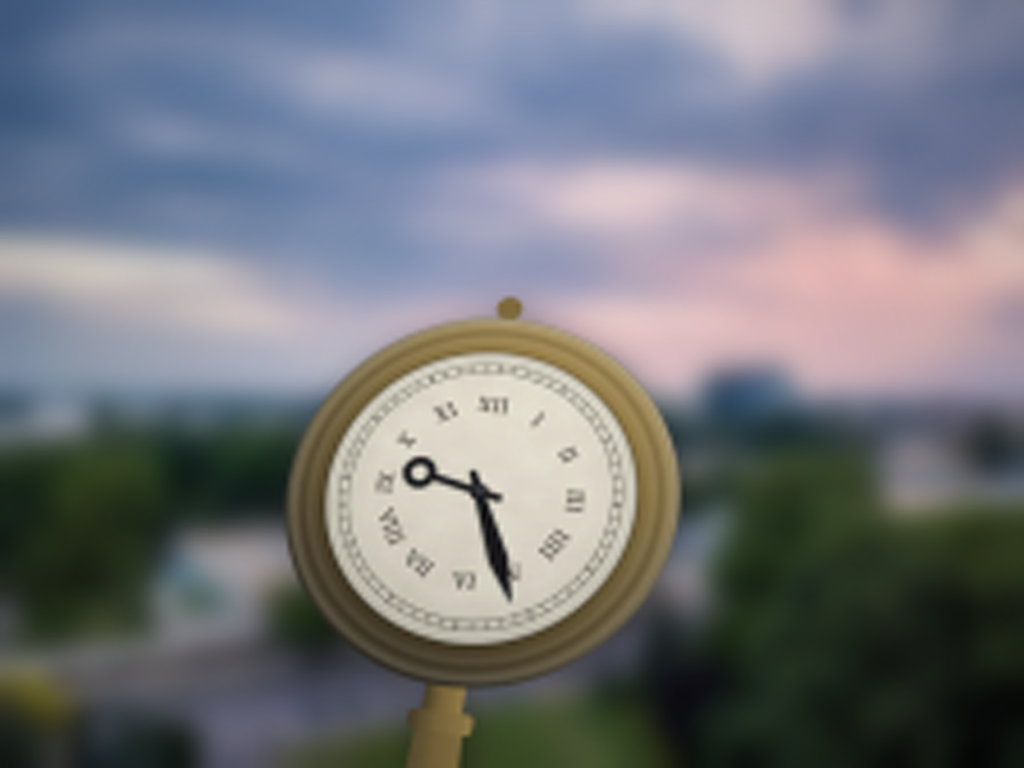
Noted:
9:26
